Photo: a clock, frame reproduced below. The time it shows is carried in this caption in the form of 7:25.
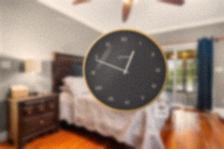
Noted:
12:49
